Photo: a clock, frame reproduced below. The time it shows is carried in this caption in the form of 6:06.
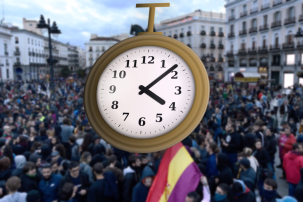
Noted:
4:08
